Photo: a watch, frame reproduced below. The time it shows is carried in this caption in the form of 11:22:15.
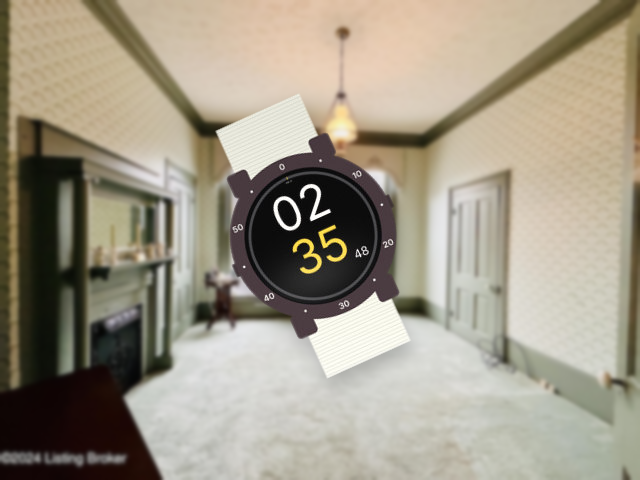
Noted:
2:35:48
